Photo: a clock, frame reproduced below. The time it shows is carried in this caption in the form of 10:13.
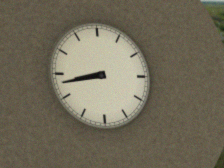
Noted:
8:43
